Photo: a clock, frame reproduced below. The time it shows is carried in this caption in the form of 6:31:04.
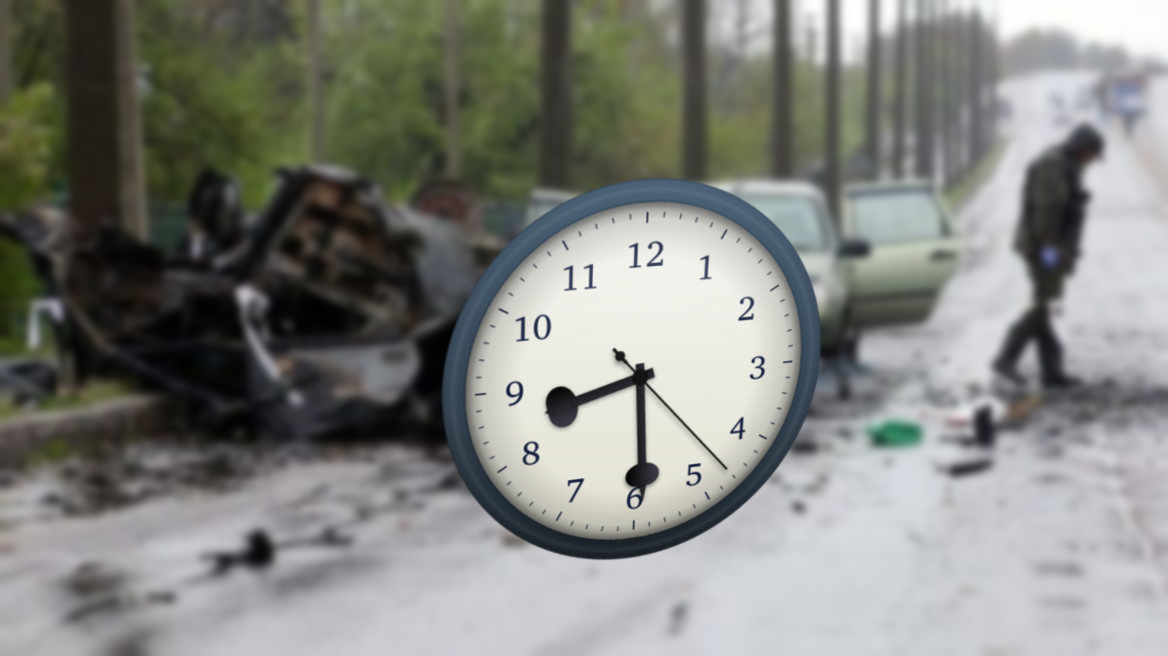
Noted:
8:29:23
